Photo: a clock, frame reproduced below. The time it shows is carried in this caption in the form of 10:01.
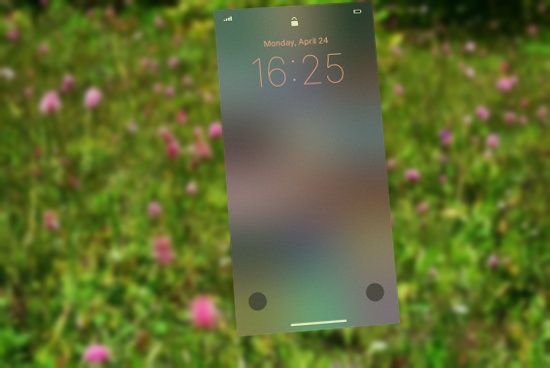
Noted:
16:25
